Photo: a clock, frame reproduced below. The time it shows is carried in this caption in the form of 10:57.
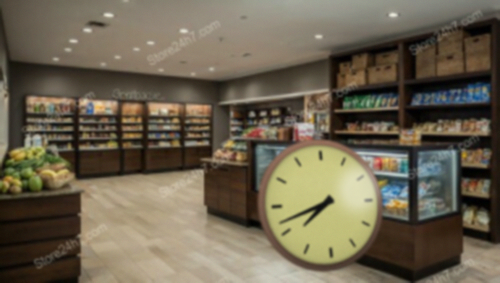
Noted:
7:42
